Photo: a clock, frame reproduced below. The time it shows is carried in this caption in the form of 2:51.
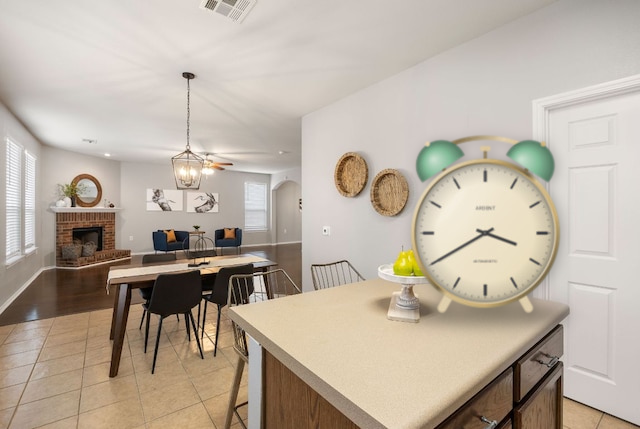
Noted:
3:40
